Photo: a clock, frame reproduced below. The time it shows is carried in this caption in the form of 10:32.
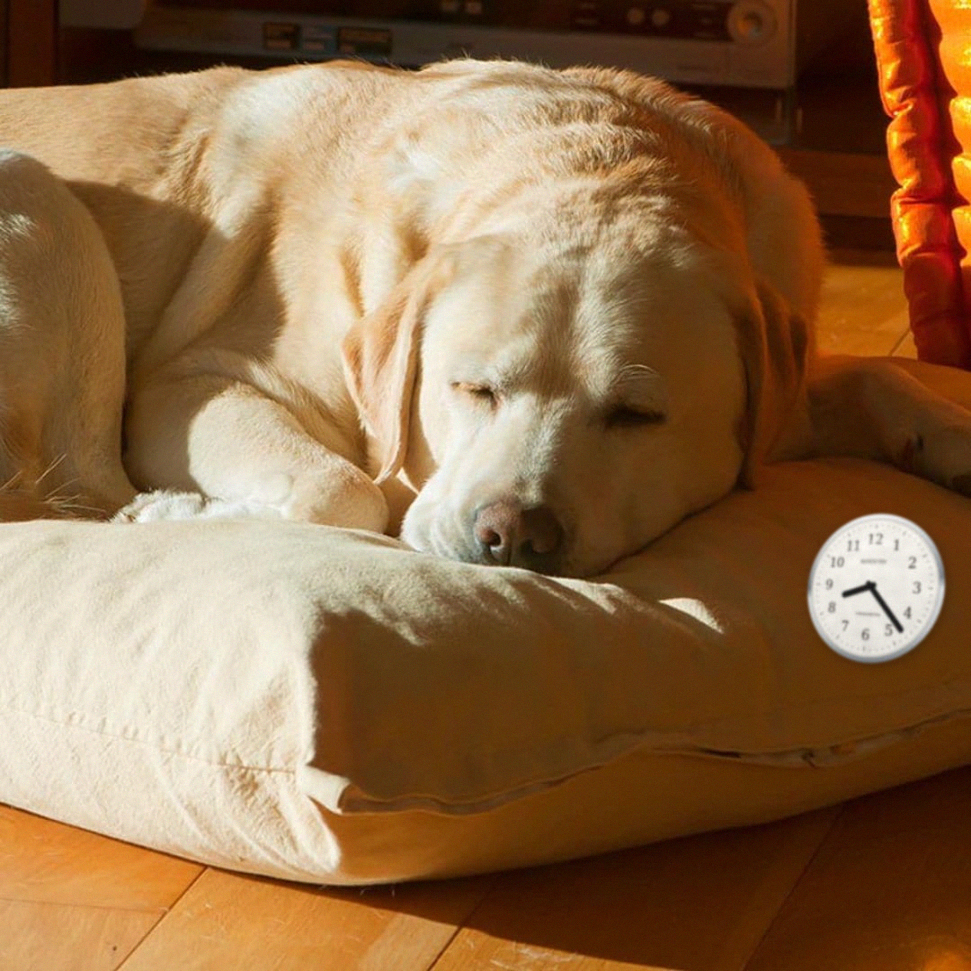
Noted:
8:23
